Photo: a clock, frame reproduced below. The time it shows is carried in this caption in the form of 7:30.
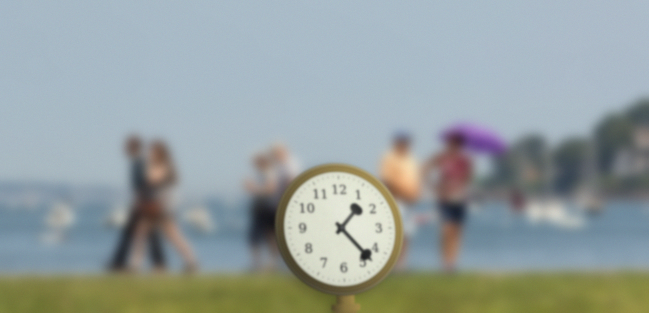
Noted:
1:23
